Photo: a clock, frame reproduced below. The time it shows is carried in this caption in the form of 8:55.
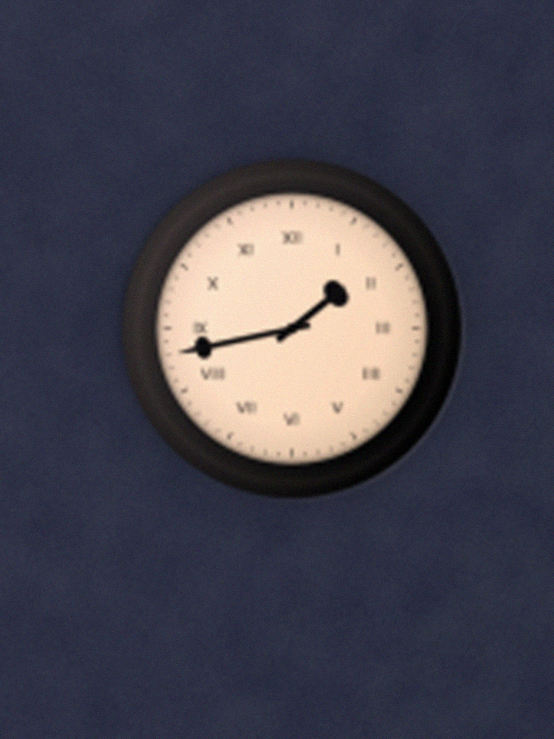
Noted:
1:43
